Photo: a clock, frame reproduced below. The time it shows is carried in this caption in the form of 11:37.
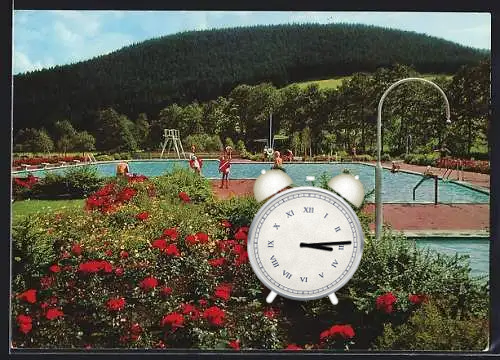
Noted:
3:14
